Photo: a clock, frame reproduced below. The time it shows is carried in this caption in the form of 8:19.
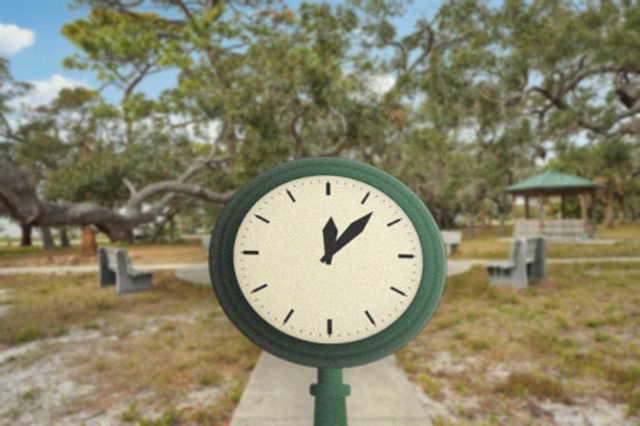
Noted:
12:07
